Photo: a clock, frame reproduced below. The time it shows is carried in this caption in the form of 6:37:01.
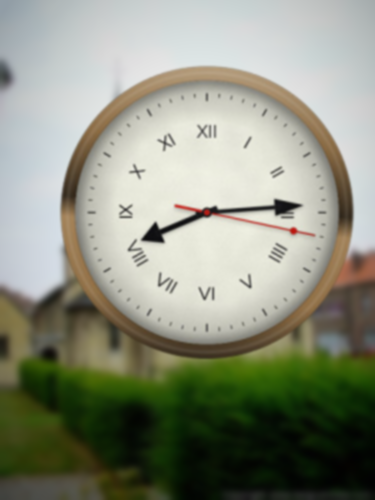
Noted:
8:14:17
